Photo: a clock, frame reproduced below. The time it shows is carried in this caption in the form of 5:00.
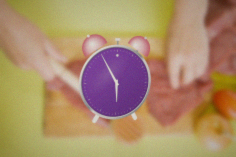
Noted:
5:55
